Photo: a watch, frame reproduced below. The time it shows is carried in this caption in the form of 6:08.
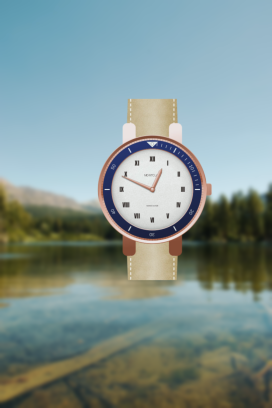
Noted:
12:49
